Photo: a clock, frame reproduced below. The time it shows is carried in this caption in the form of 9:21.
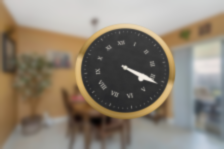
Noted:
4:21
